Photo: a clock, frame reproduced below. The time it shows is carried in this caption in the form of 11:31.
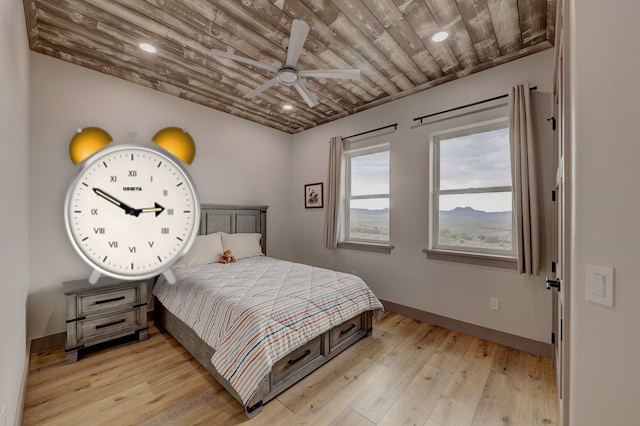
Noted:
2:50
